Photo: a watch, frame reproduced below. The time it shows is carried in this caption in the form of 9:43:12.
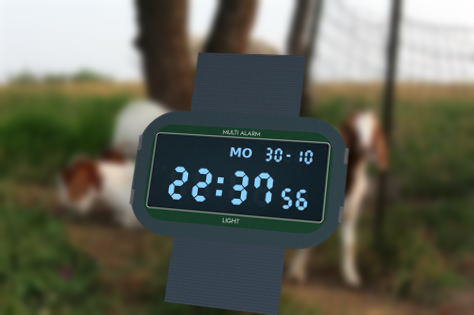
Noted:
22:37:56
